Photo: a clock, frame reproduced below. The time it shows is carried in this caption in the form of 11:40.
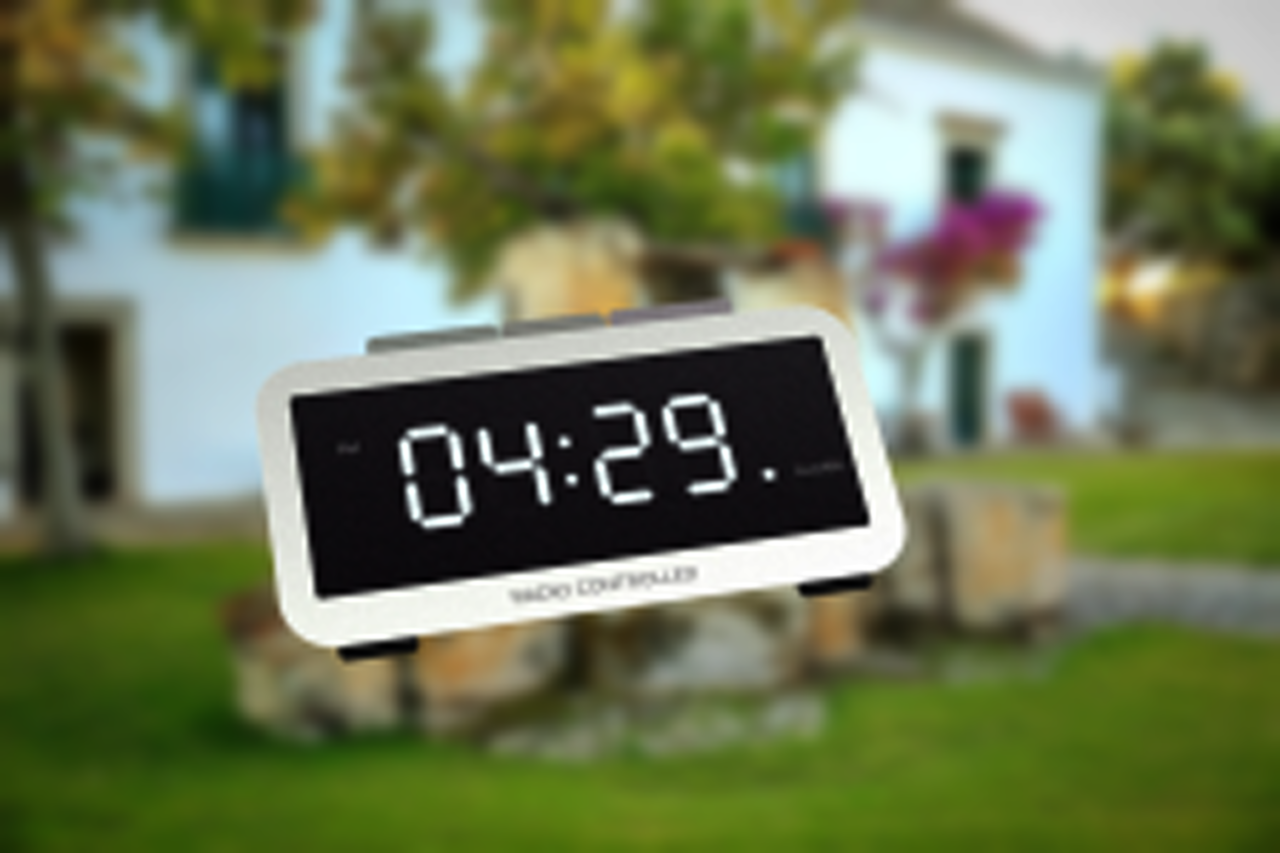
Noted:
4:29
